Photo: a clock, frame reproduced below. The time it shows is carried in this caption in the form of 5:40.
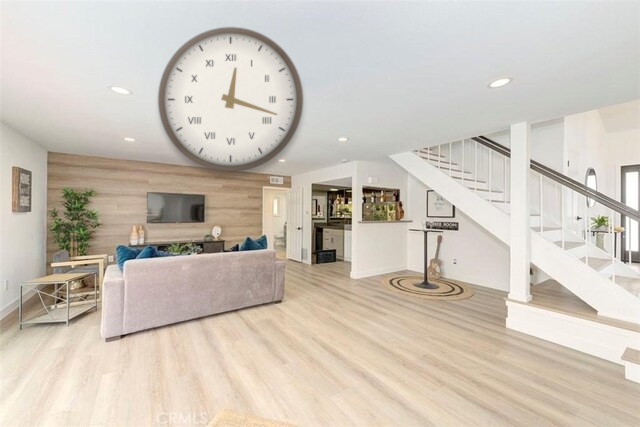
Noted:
12:18
